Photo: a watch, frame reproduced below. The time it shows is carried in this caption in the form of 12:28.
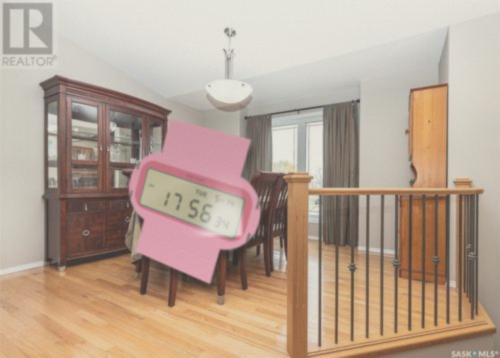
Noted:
17:56
